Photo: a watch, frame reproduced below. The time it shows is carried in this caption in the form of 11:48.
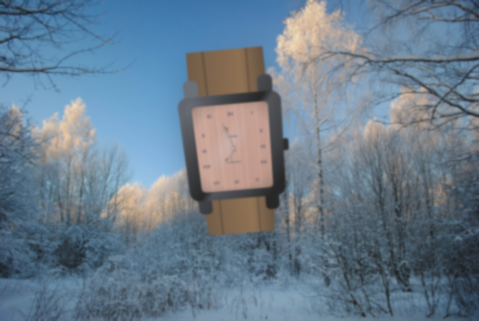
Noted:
6:57
